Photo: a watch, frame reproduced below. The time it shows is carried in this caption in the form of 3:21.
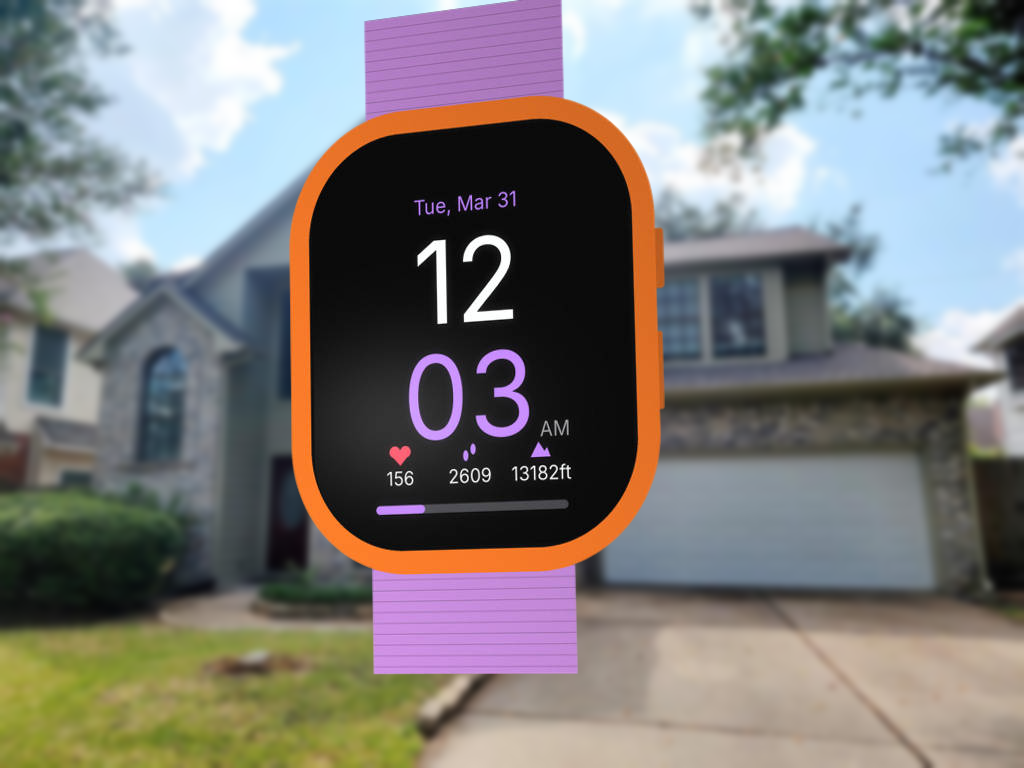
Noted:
12:03
